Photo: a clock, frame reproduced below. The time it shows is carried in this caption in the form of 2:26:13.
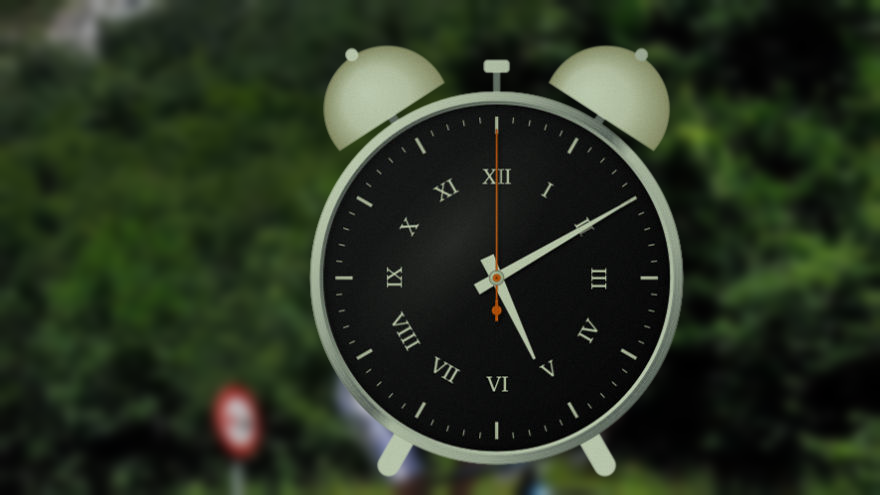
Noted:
5:10:00
